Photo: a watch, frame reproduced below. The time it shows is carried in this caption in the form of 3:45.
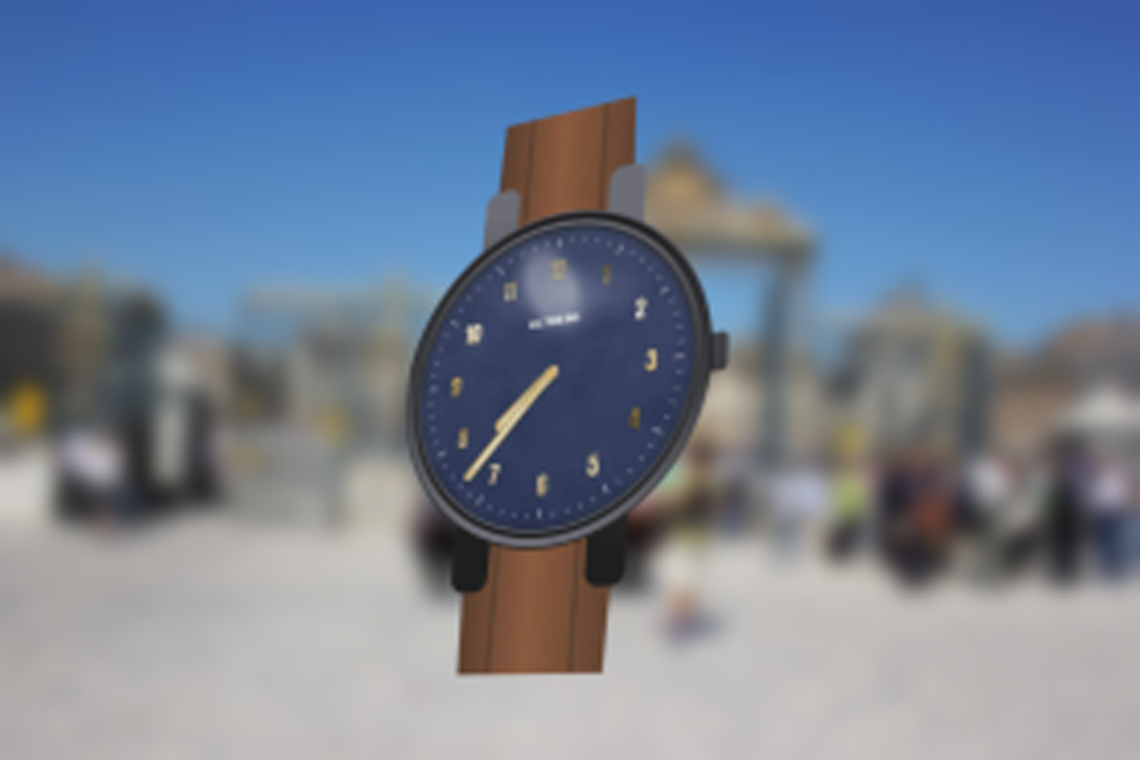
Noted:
7:37
